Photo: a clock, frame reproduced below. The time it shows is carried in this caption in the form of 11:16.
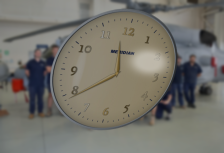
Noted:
11:39
